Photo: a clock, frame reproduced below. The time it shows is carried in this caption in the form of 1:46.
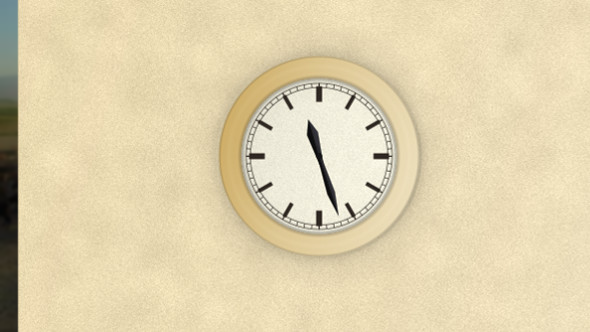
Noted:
11:27
